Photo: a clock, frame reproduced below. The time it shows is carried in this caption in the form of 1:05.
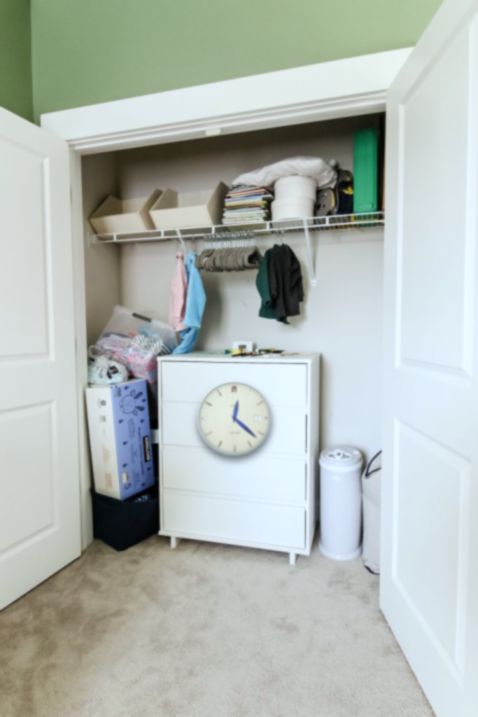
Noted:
12:22
